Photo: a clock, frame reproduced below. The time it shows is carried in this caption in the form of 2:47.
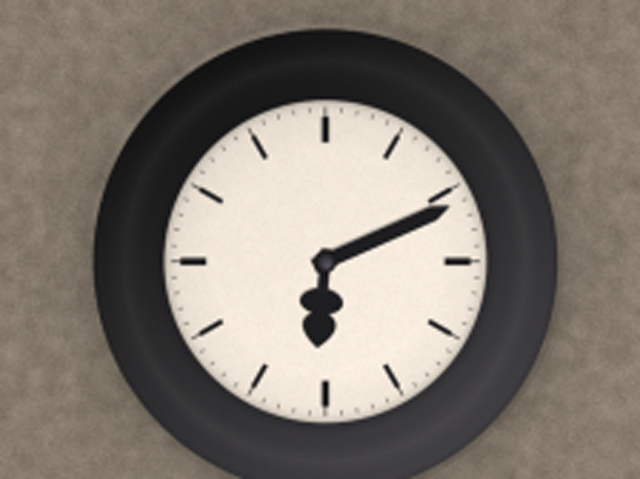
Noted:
6:11
